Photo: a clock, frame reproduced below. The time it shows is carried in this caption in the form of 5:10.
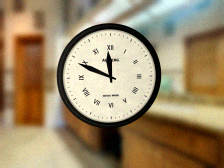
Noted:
11:49
